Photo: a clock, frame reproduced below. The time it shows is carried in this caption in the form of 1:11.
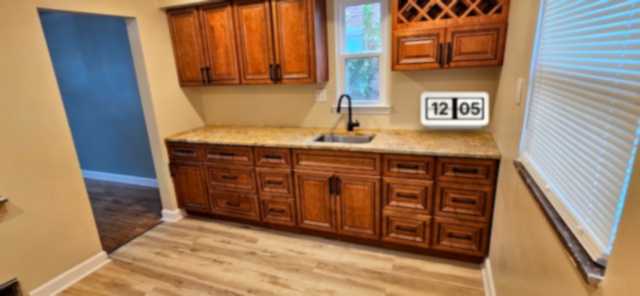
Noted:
12:05
